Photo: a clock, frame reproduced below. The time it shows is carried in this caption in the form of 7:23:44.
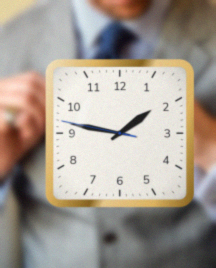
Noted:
1:46:47
